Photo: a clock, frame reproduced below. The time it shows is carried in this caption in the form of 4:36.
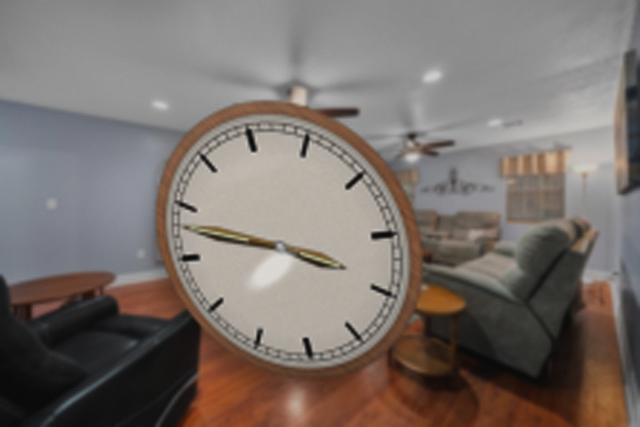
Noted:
3:48
